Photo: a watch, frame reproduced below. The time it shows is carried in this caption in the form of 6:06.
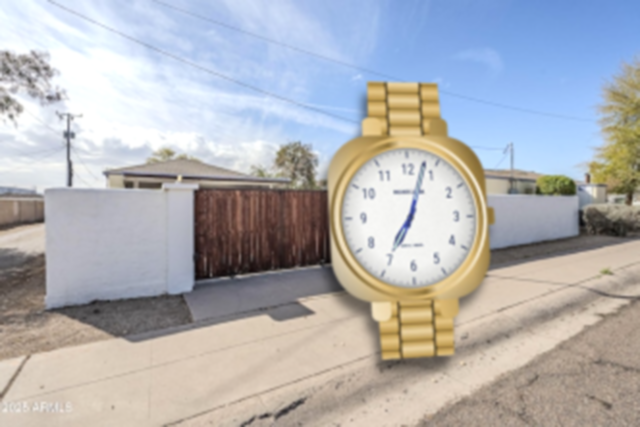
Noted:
7:03
